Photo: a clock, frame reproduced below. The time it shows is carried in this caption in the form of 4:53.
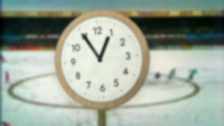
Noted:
12:55
